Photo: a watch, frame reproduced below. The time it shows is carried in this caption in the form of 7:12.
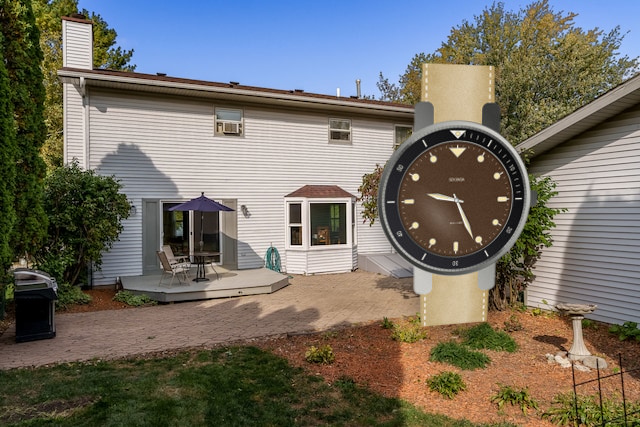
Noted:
9:26
